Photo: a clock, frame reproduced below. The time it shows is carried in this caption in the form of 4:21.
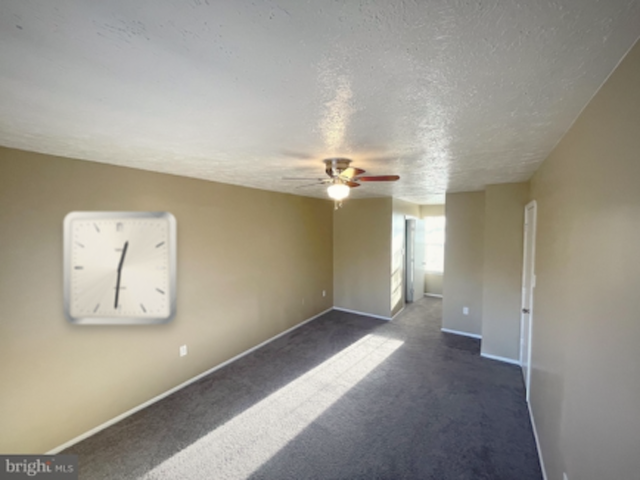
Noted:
12:31
